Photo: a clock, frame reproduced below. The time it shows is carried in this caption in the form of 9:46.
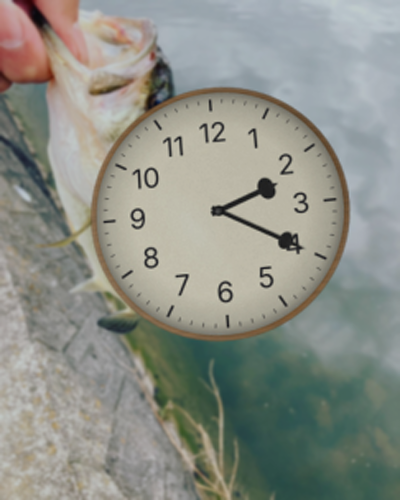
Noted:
2:20
